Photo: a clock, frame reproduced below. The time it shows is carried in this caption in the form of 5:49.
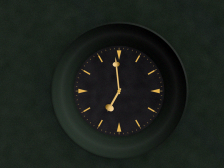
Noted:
6:59
